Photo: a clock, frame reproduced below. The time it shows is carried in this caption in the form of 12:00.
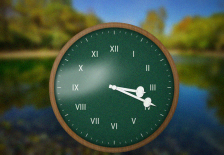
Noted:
3:19
